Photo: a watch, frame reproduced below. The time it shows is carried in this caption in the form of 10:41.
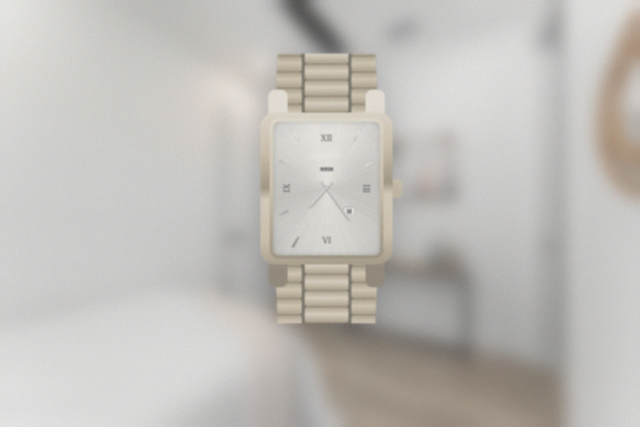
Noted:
7:24
